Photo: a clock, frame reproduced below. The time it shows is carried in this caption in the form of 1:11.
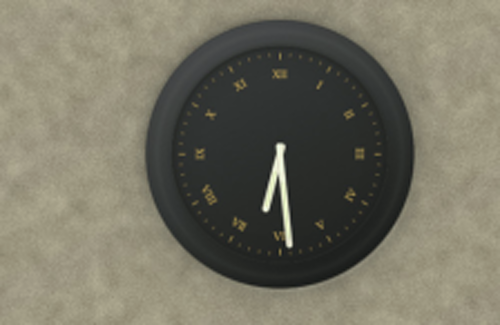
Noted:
6:29
